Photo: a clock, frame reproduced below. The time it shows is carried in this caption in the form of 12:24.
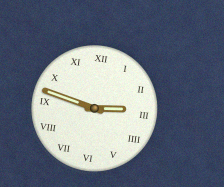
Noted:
2:47
